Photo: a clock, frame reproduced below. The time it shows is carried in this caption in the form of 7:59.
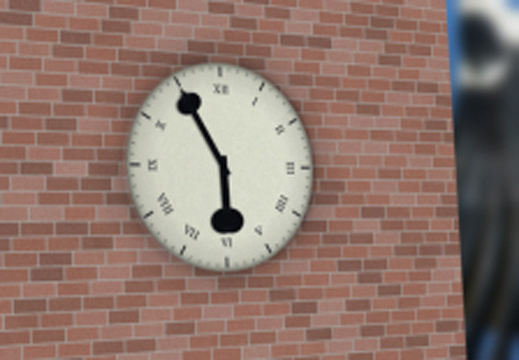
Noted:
5:55
